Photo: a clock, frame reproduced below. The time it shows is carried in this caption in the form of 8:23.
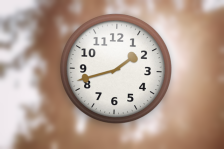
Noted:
1:42
